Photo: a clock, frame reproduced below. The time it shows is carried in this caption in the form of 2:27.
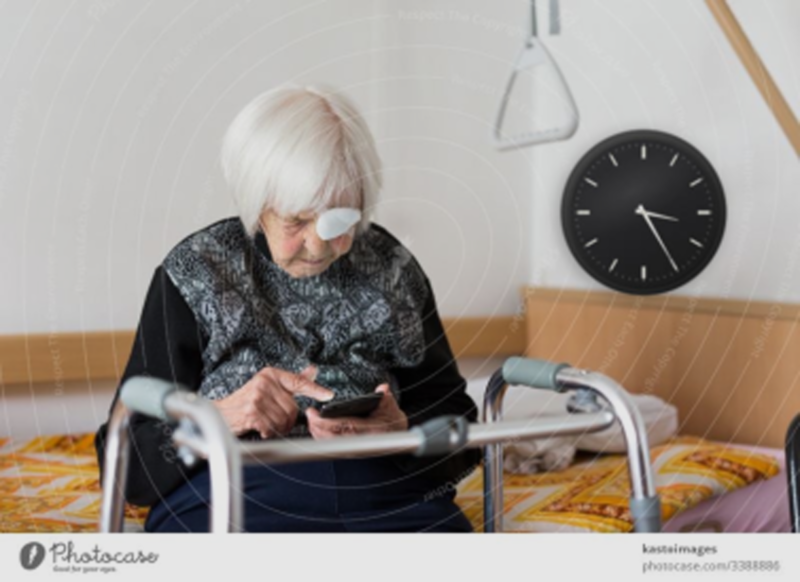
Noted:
3:25
